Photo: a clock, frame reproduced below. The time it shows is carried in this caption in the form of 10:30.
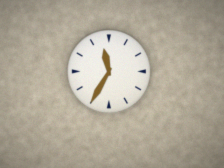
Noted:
11:35
